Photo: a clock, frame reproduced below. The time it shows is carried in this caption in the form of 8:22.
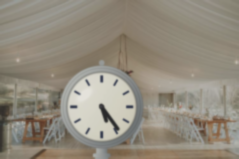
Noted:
5:24
